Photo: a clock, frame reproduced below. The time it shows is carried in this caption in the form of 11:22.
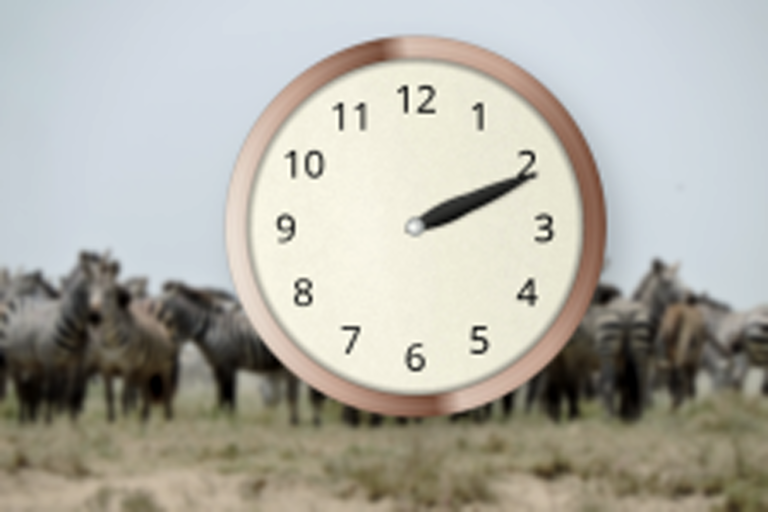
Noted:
2:11
